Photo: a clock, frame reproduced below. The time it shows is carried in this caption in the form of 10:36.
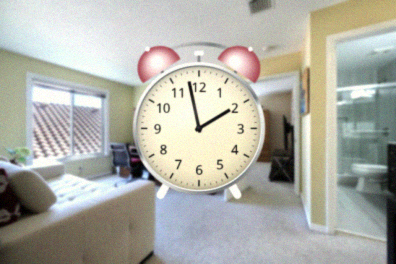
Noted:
1:58
